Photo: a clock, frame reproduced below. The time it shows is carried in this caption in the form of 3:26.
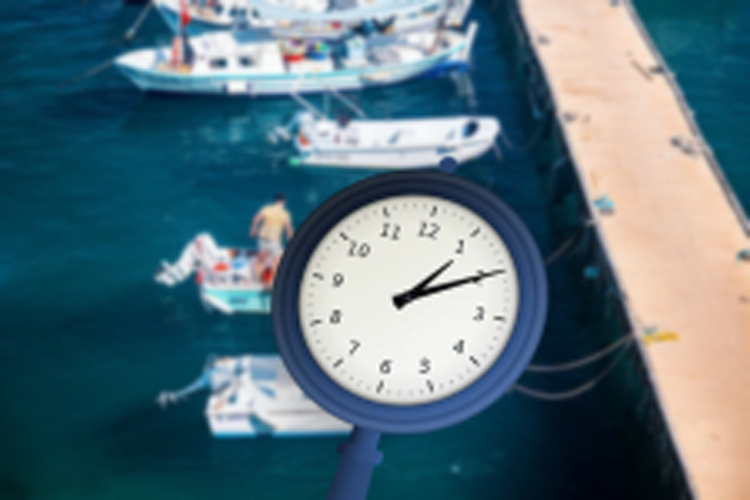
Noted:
1:10
